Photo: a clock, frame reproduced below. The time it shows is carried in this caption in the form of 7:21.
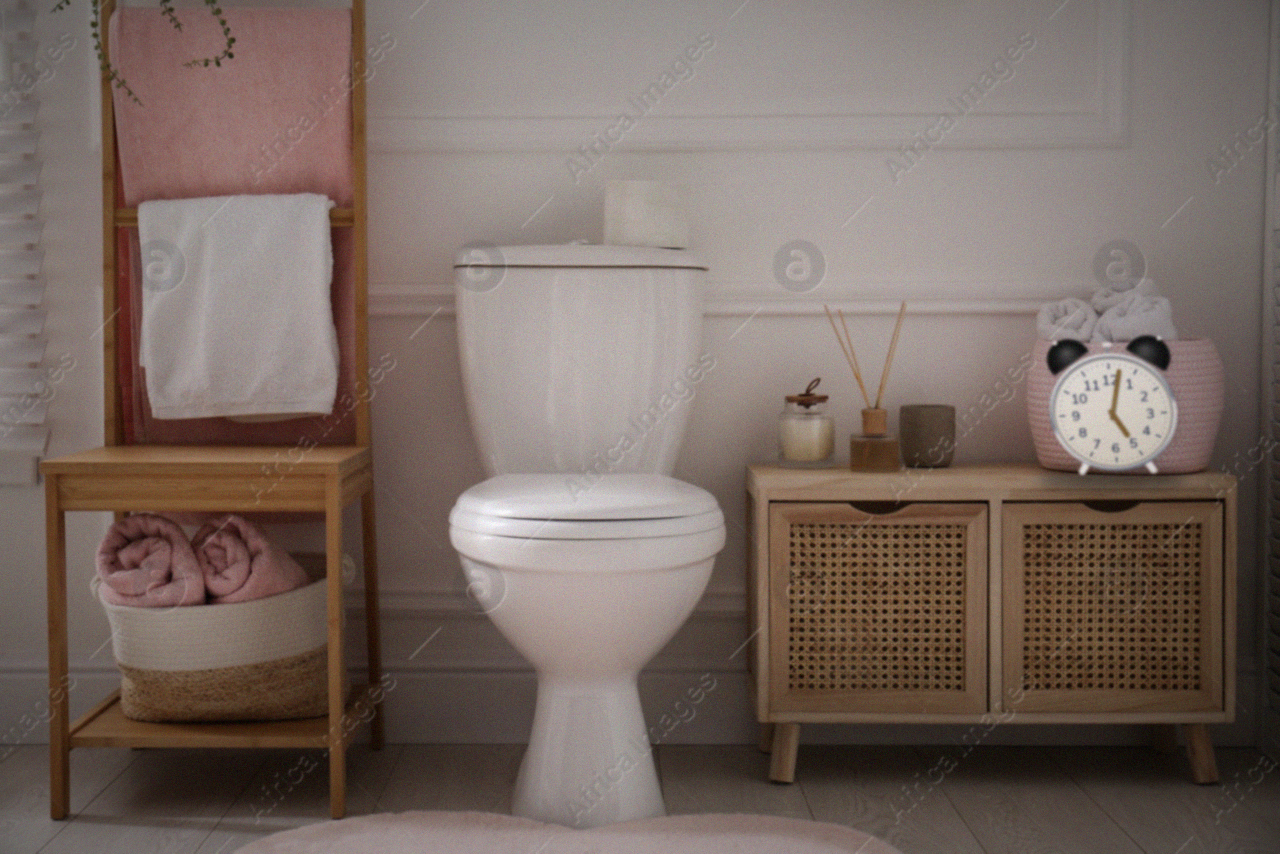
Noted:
5:02
